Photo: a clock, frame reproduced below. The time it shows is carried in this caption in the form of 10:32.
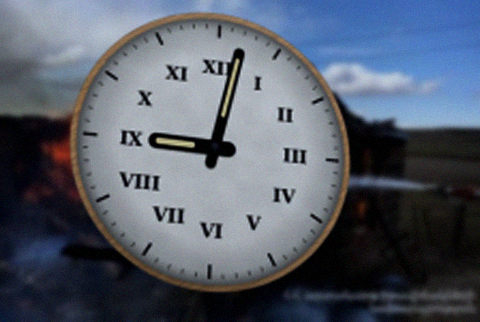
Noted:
9:02
